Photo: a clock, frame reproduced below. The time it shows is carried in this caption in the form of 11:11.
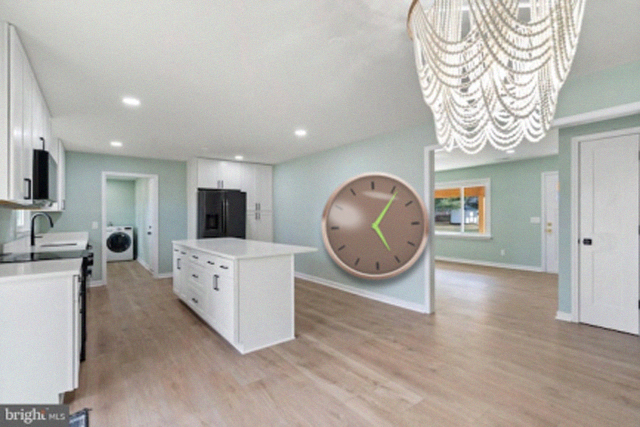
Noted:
5:06
